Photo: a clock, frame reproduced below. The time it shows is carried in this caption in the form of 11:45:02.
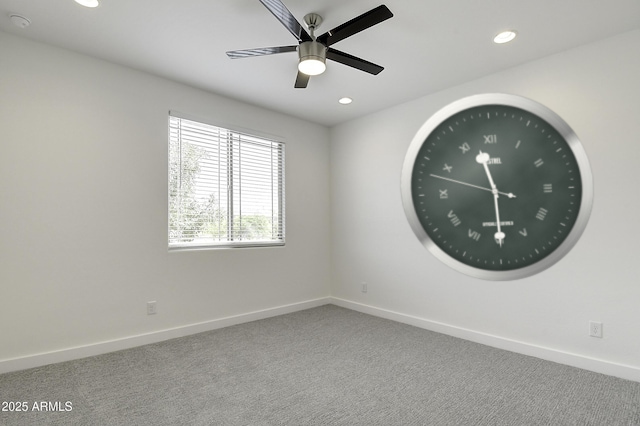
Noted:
11:29:48
